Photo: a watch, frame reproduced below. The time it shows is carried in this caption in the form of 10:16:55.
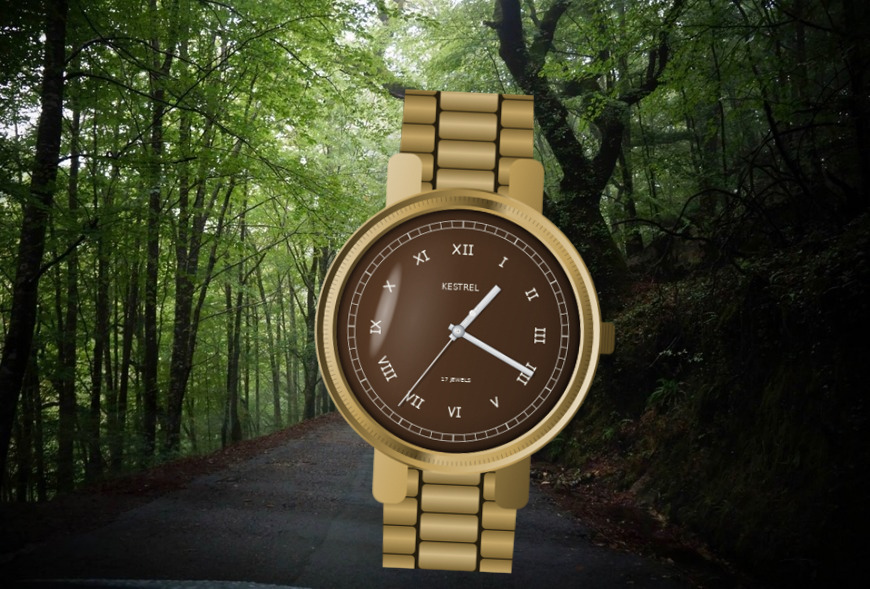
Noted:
1:19:36
